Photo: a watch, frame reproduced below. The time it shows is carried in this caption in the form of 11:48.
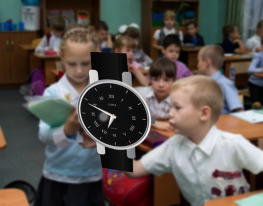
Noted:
6:49
